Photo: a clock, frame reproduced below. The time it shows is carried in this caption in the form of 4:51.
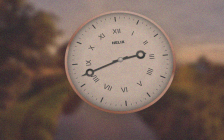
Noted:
2:42
